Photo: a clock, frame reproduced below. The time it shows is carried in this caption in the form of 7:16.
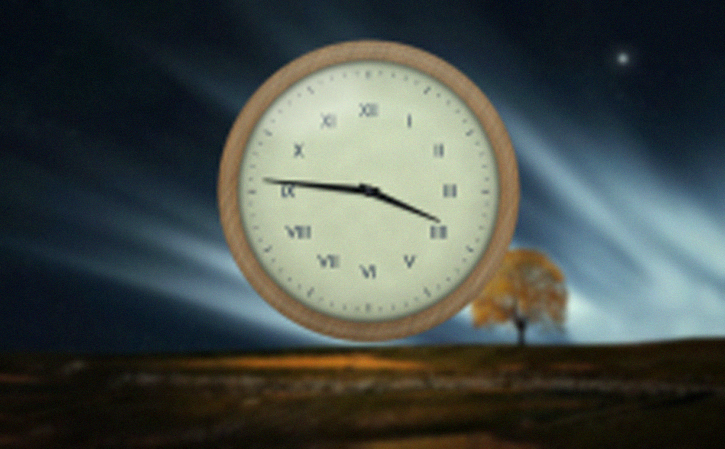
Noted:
3:46
